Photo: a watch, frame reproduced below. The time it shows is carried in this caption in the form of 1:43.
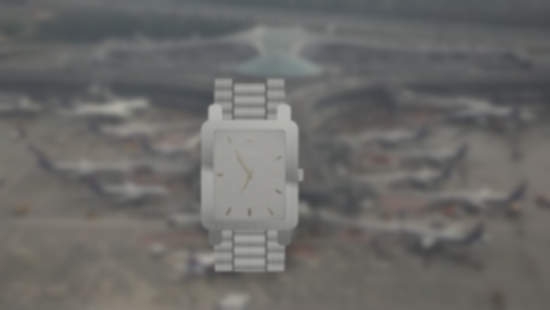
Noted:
6:55
